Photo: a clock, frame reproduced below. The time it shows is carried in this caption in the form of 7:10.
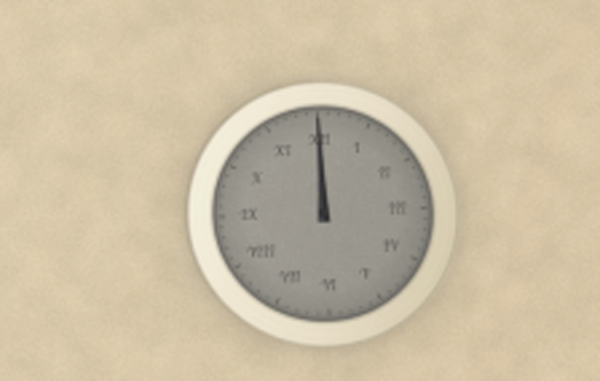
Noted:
12:00
